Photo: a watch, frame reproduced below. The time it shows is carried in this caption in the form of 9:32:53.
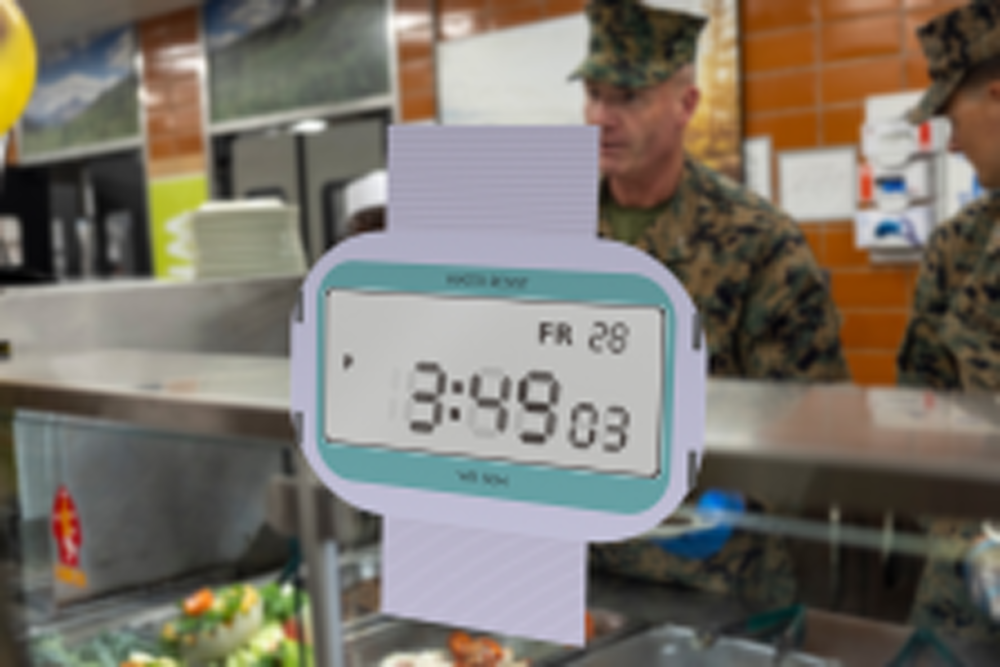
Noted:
3:49:03
